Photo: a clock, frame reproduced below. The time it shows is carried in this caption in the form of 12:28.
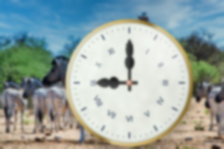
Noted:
9:00
